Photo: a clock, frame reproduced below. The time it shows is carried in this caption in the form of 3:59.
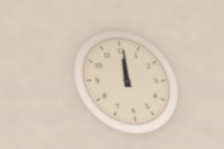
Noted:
12:01
